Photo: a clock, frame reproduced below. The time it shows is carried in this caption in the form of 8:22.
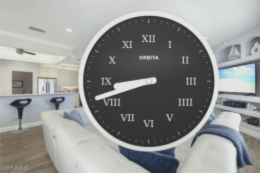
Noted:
8:42
